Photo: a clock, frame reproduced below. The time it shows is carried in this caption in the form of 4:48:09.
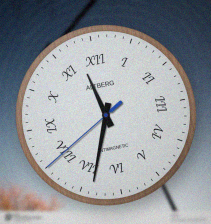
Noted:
11:33:40
